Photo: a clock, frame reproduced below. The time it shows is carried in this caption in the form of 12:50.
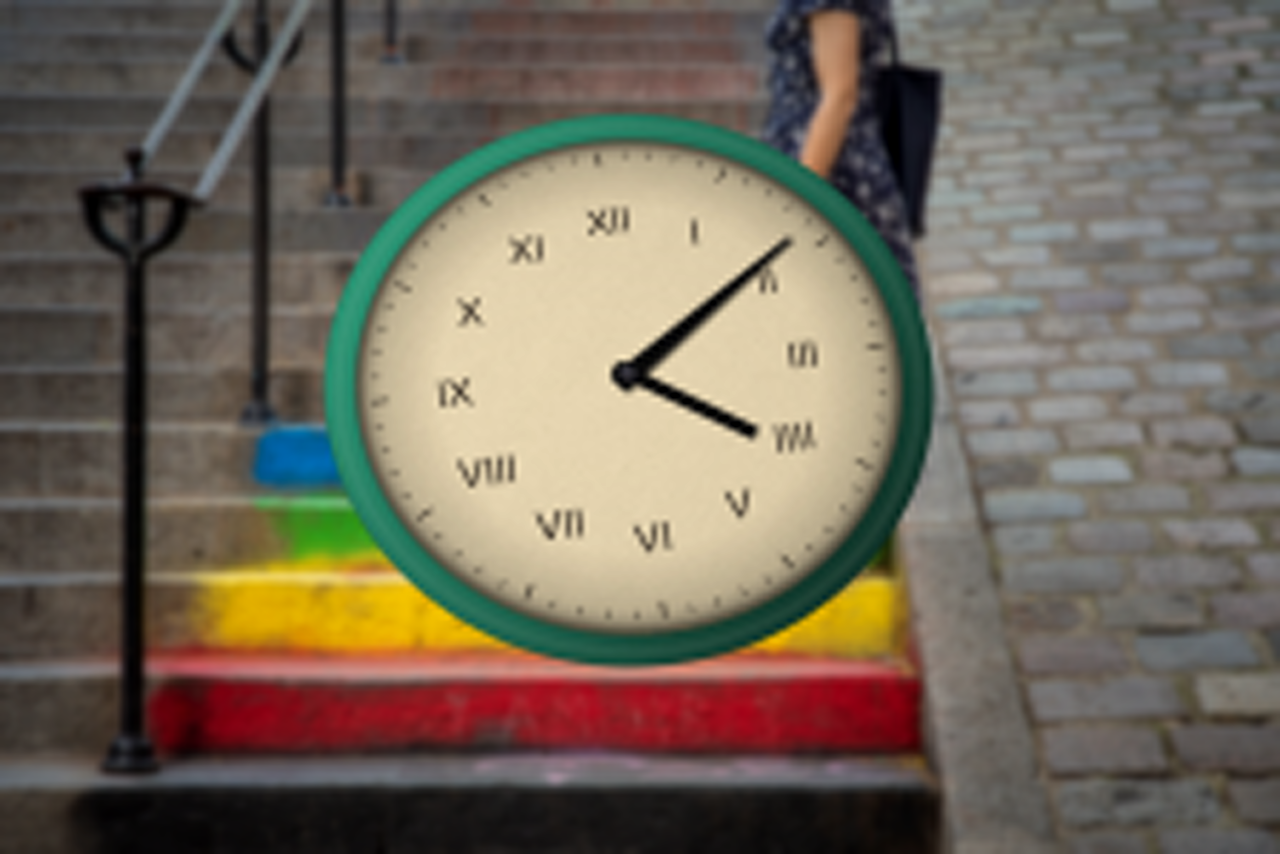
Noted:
4:09
